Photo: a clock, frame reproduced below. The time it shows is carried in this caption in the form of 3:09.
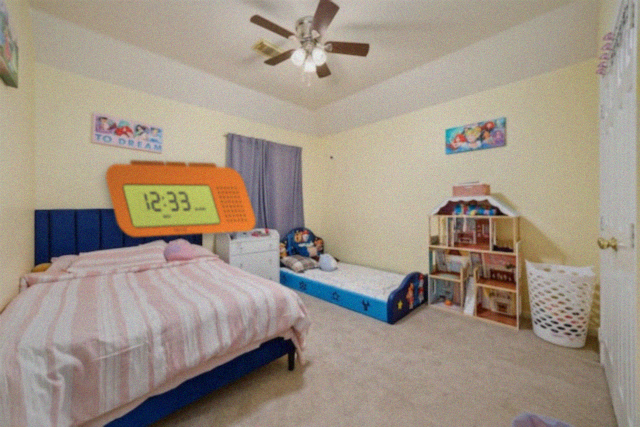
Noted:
12:33
